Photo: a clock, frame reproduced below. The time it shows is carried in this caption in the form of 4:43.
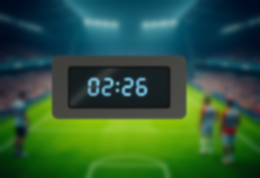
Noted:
2:26
